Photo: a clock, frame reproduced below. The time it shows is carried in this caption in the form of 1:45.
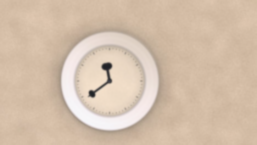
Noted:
11:39
